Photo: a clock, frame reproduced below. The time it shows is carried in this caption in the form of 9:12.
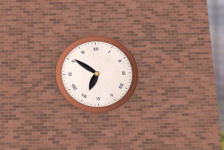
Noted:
6:51
